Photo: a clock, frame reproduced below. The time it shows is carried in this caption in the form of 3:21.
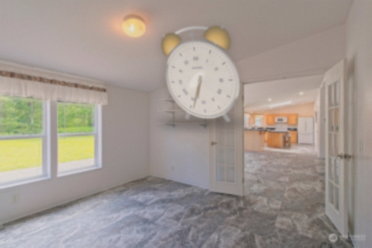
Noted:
6:34
